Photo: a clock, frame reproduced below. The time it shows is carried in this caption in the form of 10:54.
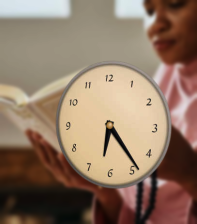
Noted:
6:24
